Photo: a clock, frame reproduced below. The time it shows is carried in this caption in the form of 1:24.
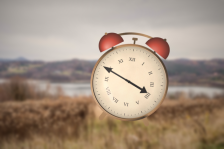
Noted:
3:49
